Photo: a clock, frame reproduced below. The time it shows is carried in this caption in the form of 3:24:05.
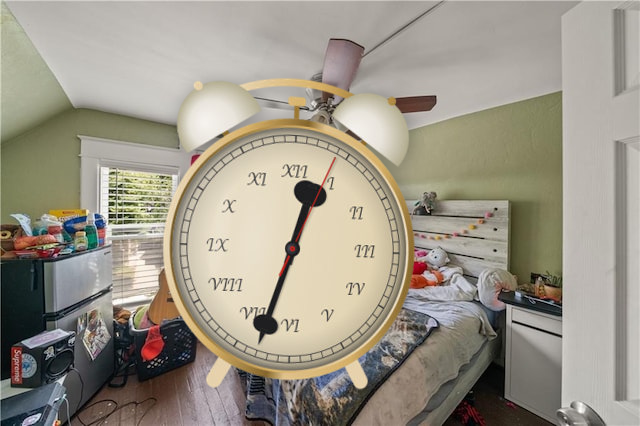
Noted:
12:33:04
